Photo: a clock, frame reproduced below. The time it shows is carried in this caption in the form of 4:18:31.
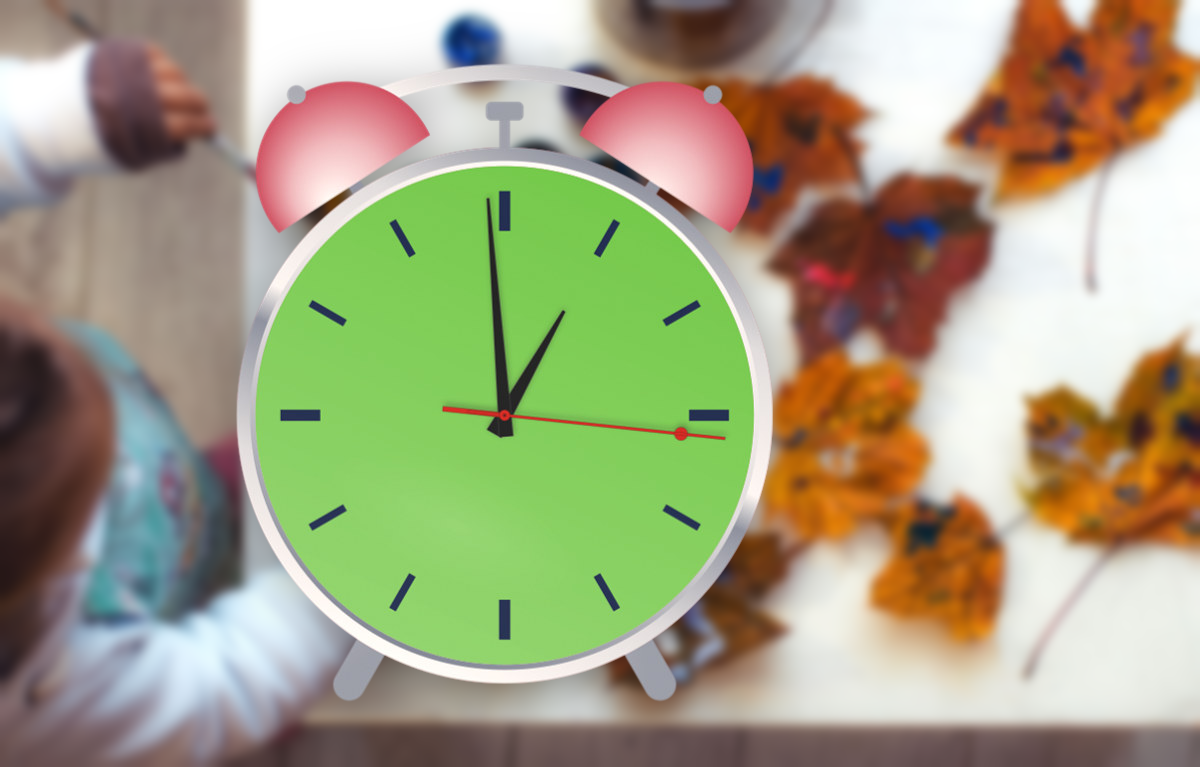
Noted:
12:59:16
